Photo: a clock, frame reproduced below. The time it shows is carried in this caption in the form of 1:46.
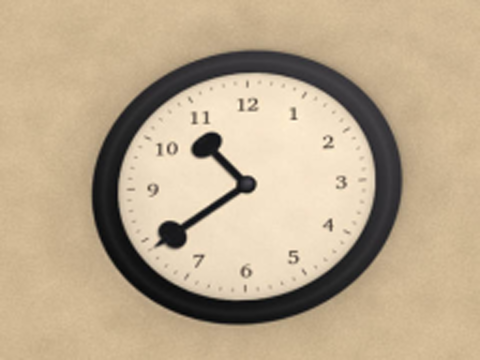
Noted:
10:39
